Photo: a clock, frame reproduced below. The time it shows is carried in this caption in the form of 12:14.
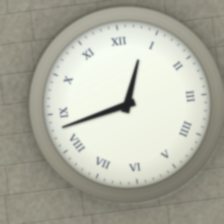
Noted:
12:43
